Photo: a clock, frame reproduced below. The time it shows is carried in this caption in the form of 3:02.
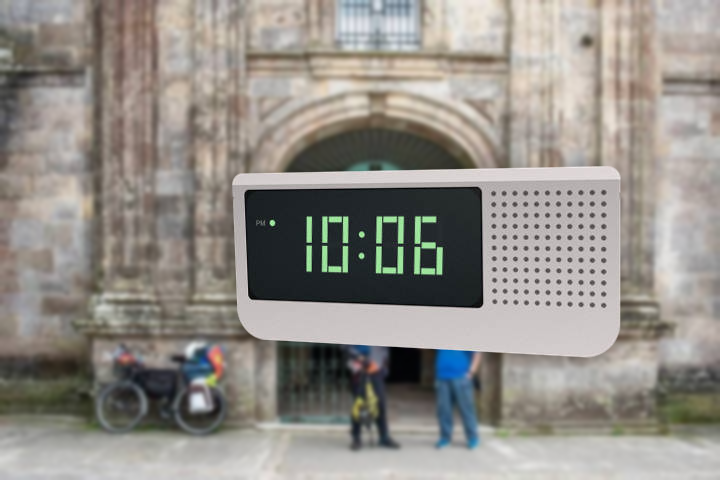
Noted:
10:06
